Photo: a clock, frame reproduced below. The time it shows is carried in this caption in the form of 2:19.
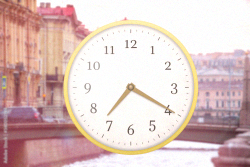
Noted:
7:20
